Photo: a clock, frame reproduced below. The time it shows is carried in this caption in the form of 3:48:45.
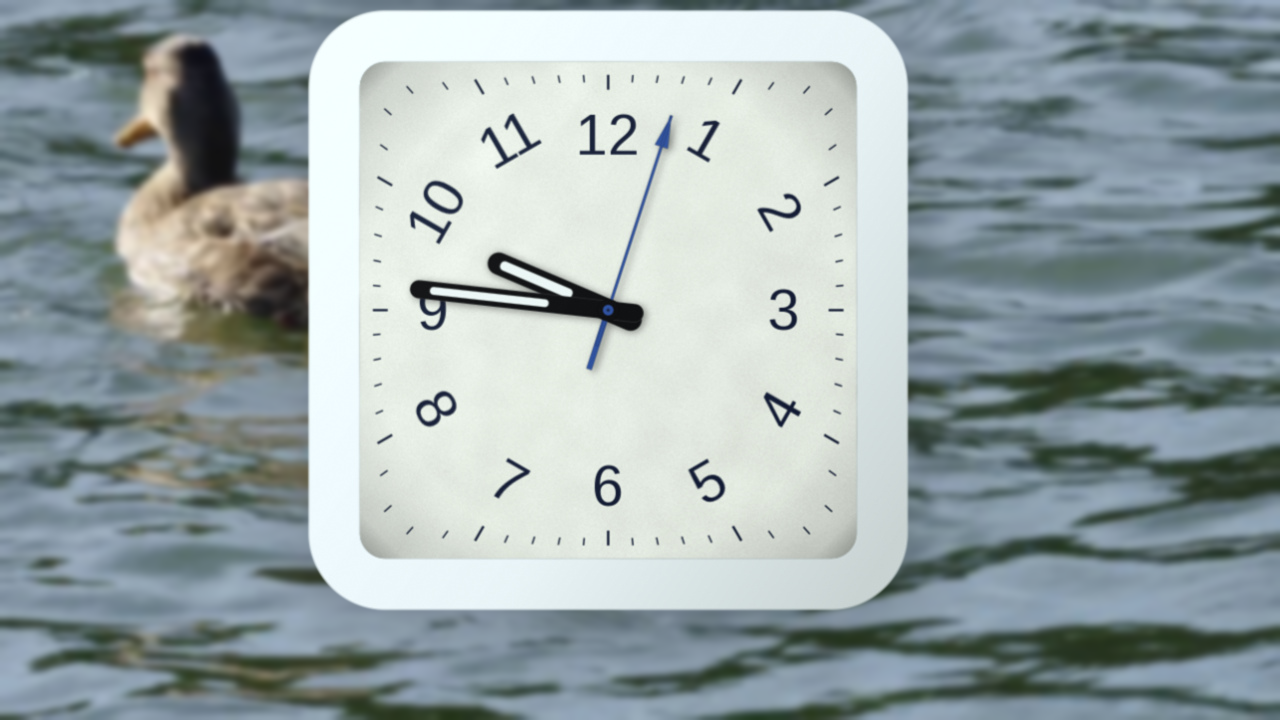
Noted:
9:46:03
